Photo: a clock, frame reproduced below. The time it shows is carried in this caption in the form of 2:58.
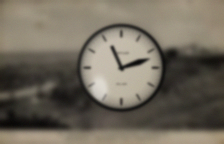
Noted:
11:12
